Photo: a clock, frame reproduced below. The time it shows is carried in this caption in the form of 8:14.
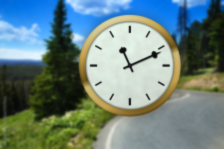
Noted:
11:11
